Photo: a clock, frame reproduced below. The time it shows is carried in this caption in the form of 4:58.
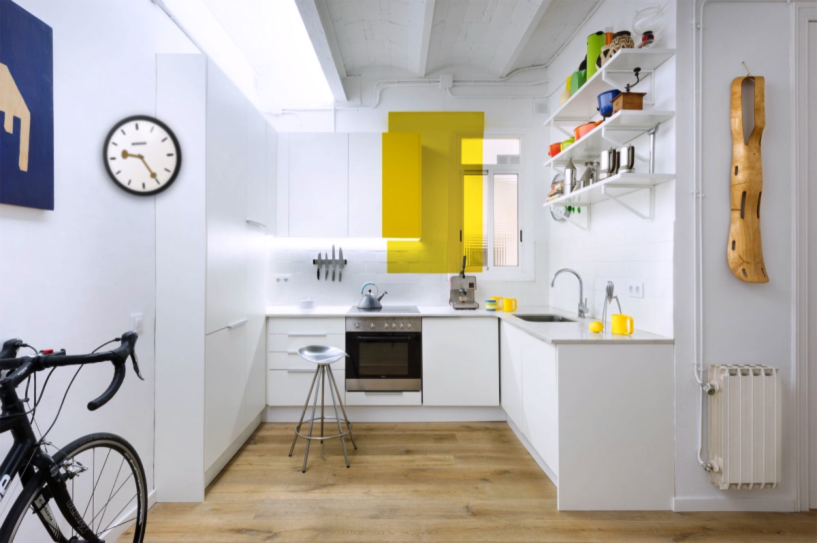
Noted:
9:25
